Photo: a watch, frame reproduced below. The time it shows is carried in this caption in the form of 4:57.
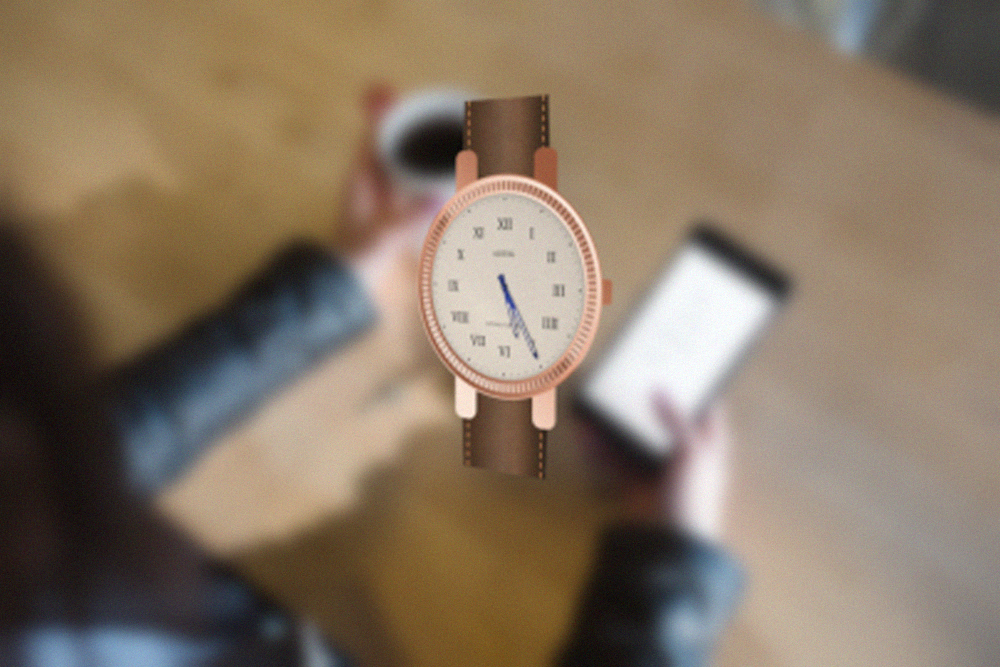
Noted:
5:25
